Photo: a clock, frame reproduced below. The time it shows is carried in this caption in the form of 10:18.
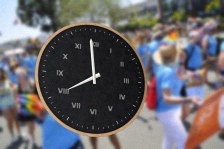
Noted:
7:59
